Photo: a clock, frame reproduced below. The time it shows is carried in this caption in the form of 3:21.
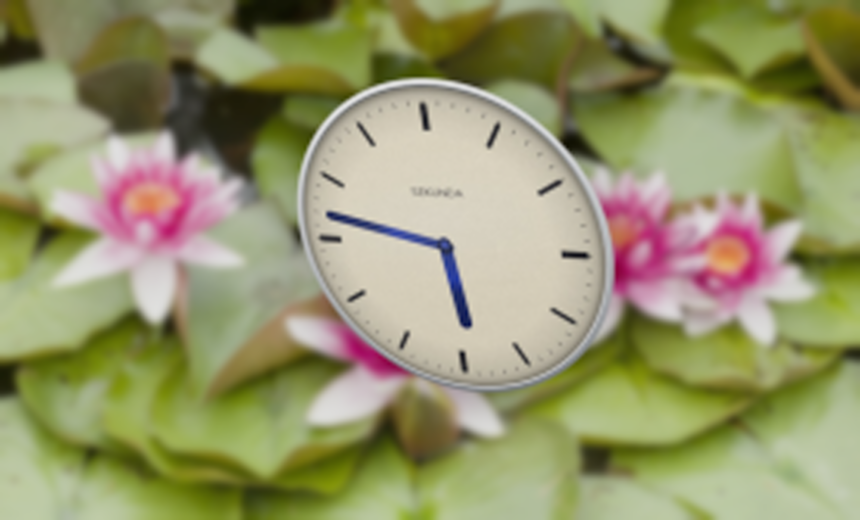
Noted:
5:47
